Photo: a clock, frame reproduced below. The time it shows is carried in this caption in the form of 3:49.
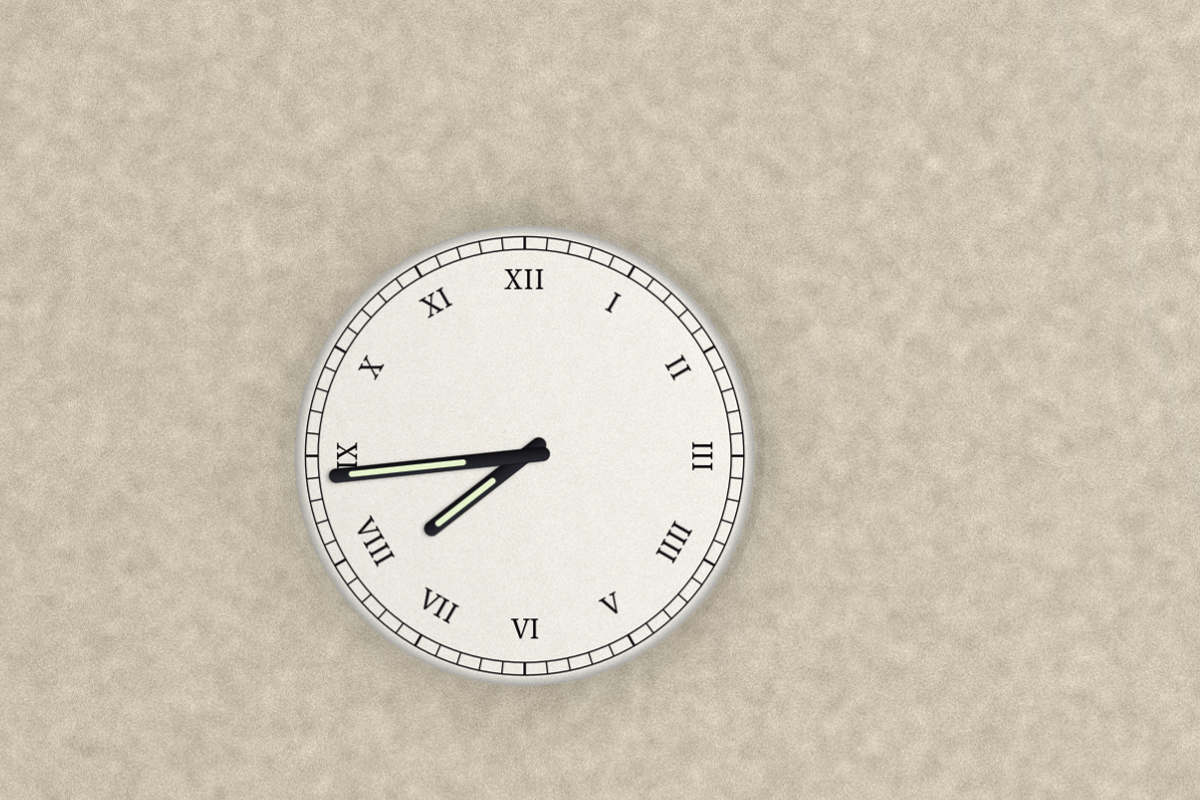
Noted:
7:44
